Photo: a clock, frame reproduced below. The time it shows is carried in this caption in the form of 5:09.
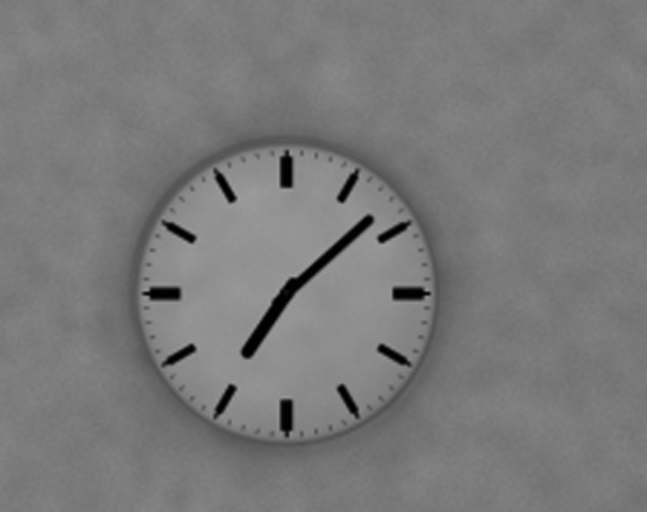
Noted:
7:08
